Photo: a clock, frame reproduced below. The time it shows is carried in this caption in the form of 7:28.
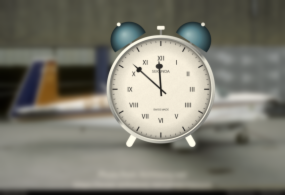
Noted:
11:52
